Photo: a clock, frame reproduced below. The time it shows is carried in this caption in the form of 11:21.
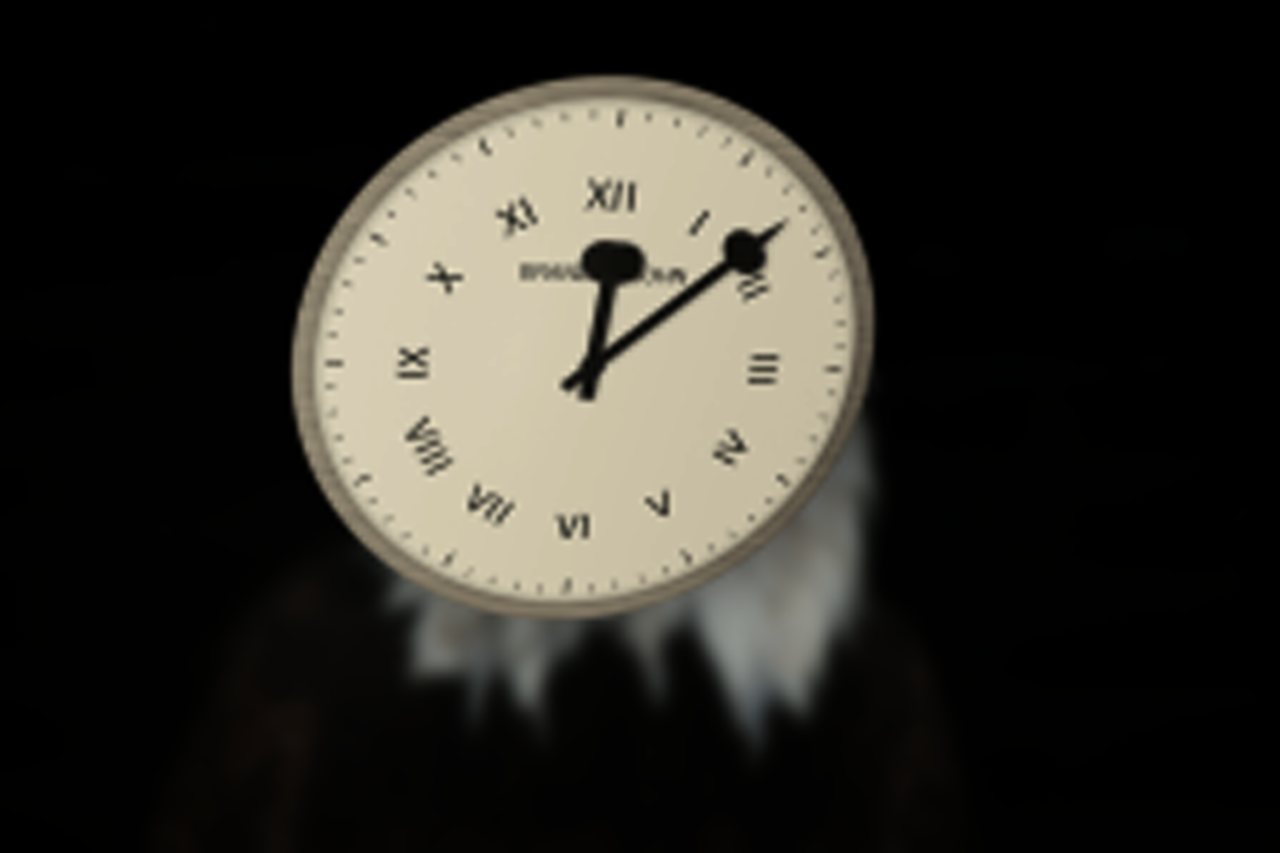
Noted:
12:08
